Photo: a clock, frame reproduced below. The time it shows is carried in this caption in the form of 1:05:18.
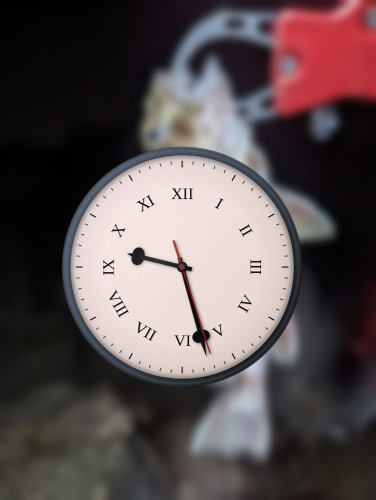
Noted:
9:27:27
